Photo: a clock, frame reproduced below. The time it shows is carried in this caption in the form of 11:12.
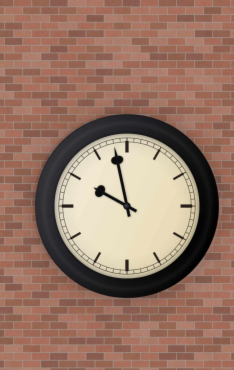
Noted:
9:58
